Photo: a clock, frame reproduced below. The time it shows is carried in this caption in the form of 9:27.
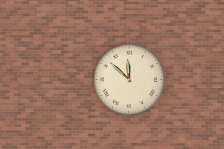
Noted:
11:52
